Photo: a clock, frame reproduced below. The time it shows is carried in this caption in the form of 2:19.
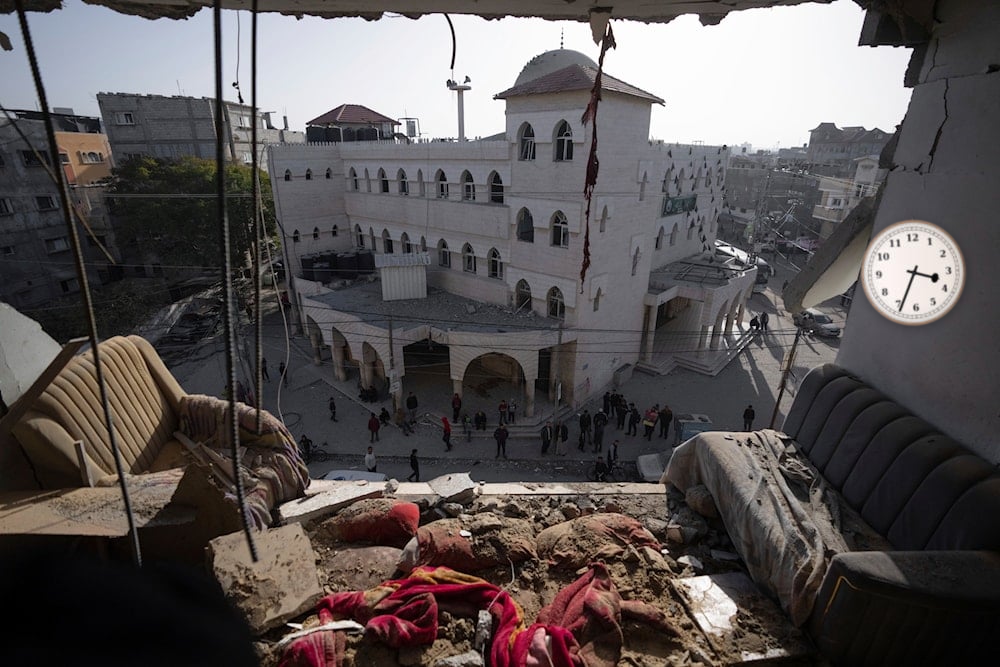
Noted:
3:34
